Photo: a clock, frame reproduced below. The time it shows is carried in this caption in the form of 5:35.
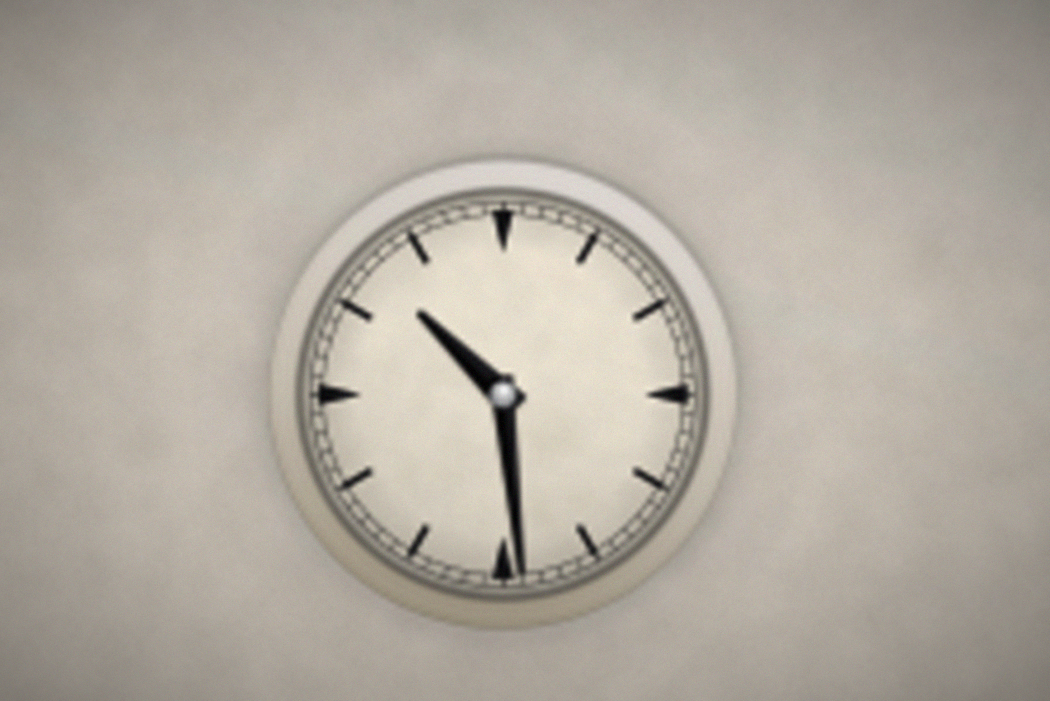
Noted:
10:29
